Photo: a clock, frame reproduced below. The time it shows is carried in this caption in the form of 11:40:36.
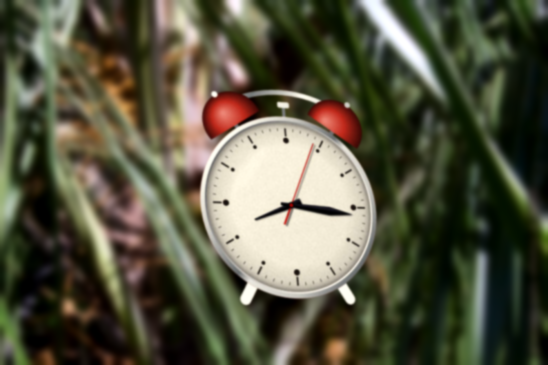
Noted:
8:16:04
